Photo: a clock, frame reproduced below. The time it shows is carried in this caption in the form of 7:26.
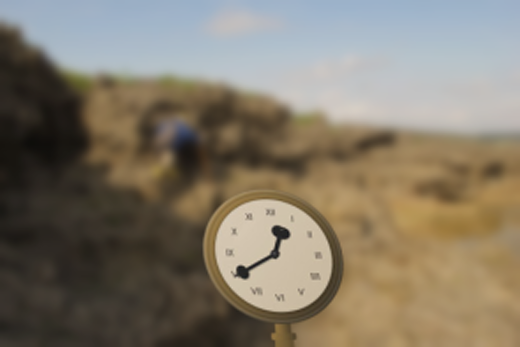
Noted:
12:40
